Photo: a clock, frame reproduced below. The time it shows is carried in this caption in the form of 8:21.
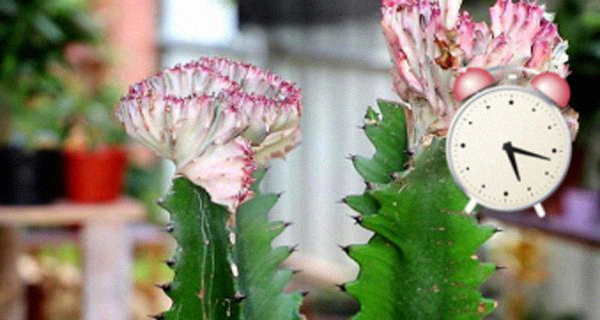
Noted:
5:17
